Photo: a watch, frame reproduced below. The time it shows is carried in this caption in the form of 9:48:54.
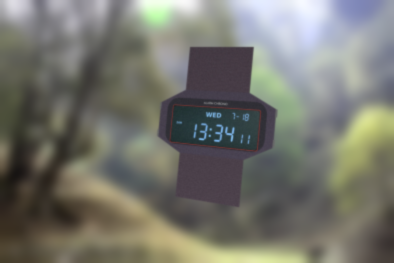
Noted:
13:34:11
